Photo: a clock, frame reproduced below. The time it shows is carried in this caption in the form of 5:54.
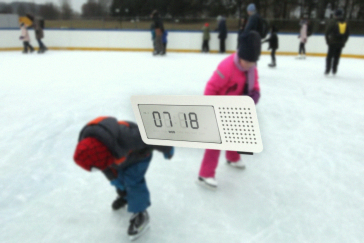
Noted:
7:18
